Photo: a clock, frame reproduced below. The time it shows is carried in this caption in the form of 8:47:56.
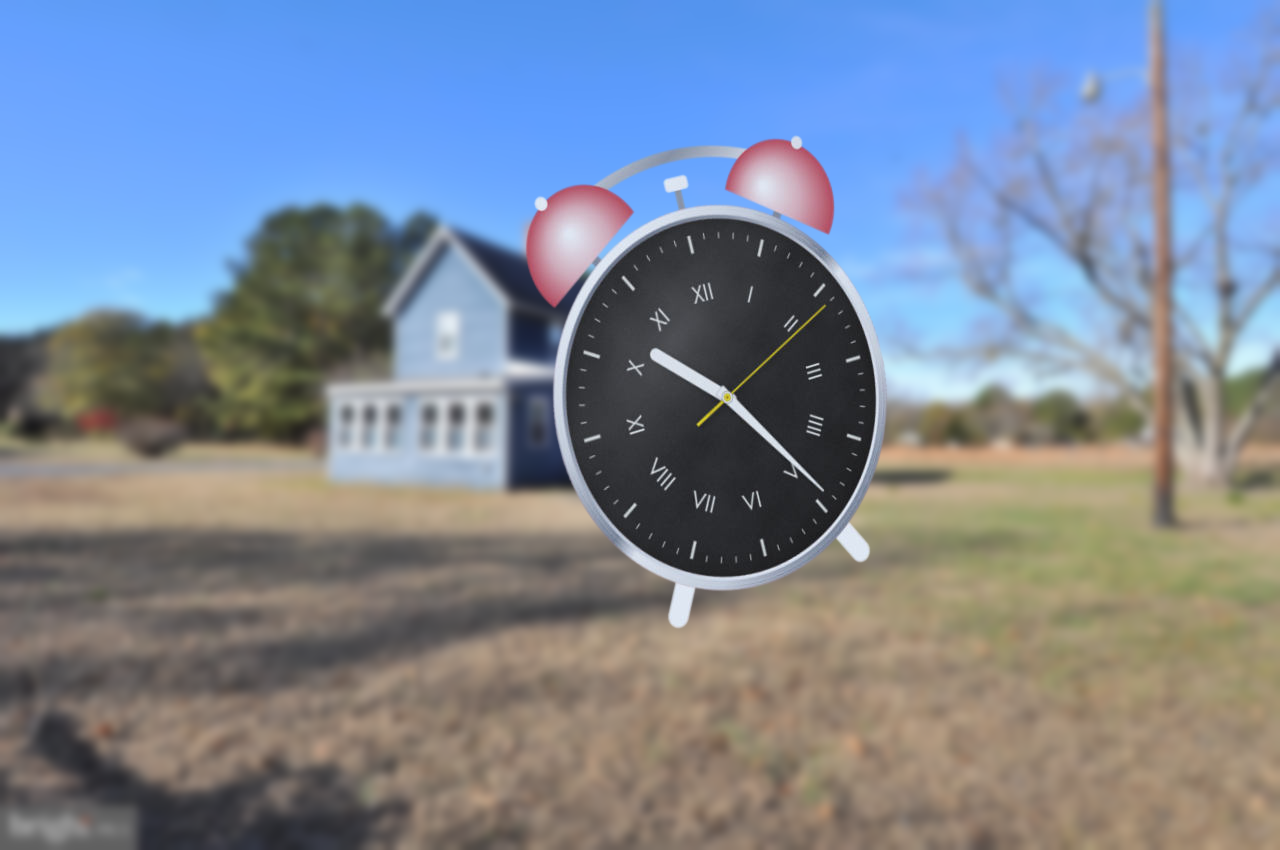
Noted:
10:24:11
